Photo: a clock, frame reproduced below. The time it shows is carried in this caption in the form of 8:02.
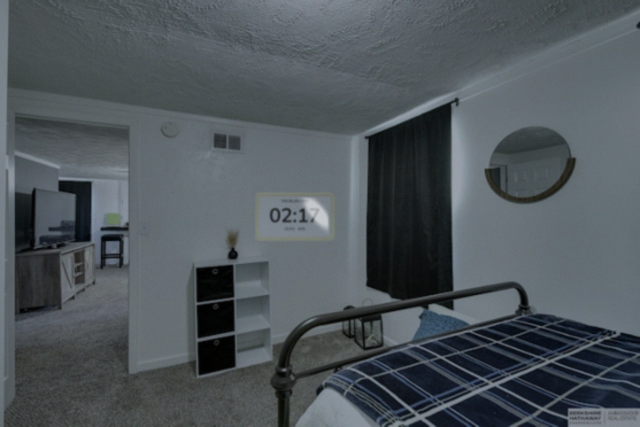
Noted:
2:17
